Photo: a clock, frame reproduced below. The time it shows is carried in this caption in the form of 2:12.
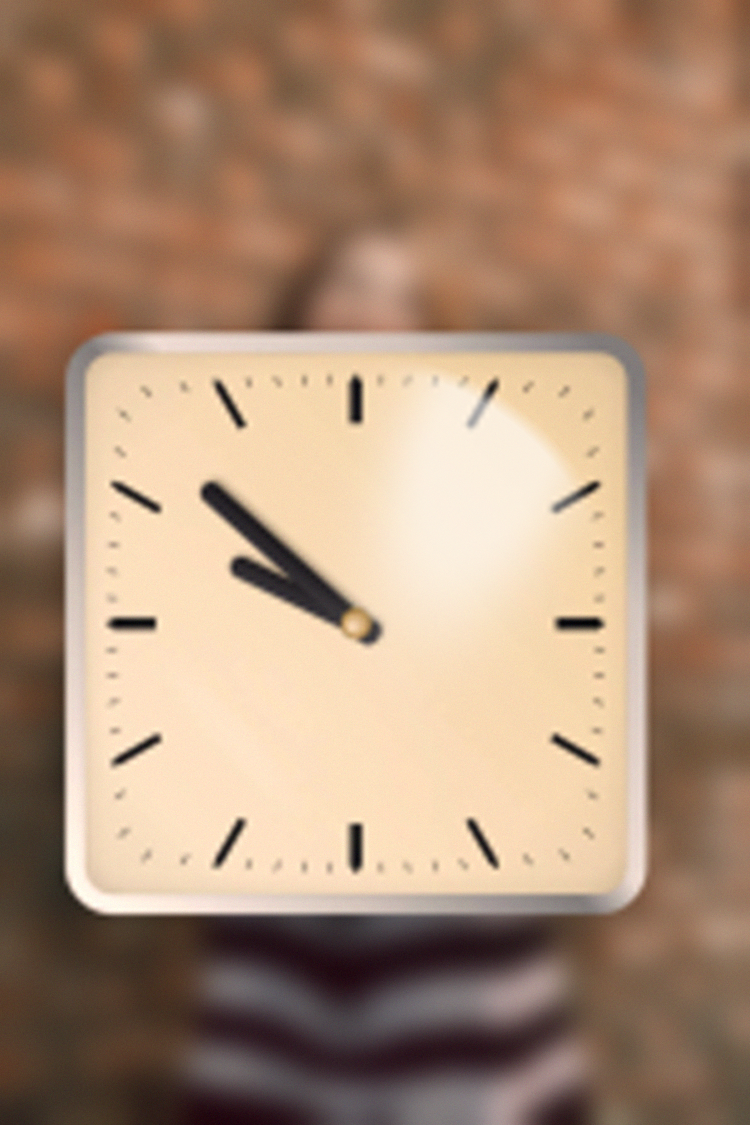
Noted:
9:52
